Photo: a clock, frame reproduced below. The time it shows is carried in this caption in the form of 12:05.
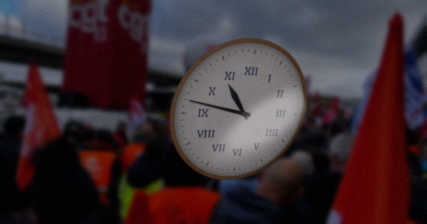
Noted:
10:47
